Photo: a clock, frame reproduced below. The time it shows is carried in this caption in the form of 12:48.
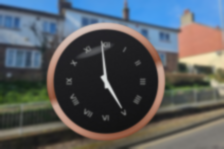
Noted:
4:59
